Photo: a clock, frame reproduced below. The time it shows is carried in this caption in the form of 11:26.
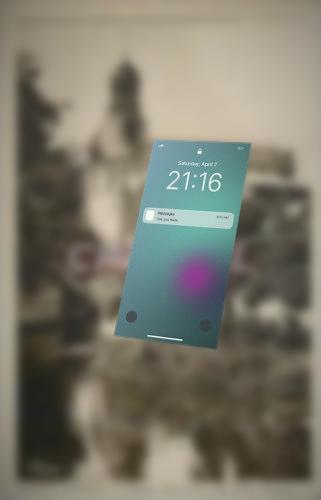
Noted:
21:16
